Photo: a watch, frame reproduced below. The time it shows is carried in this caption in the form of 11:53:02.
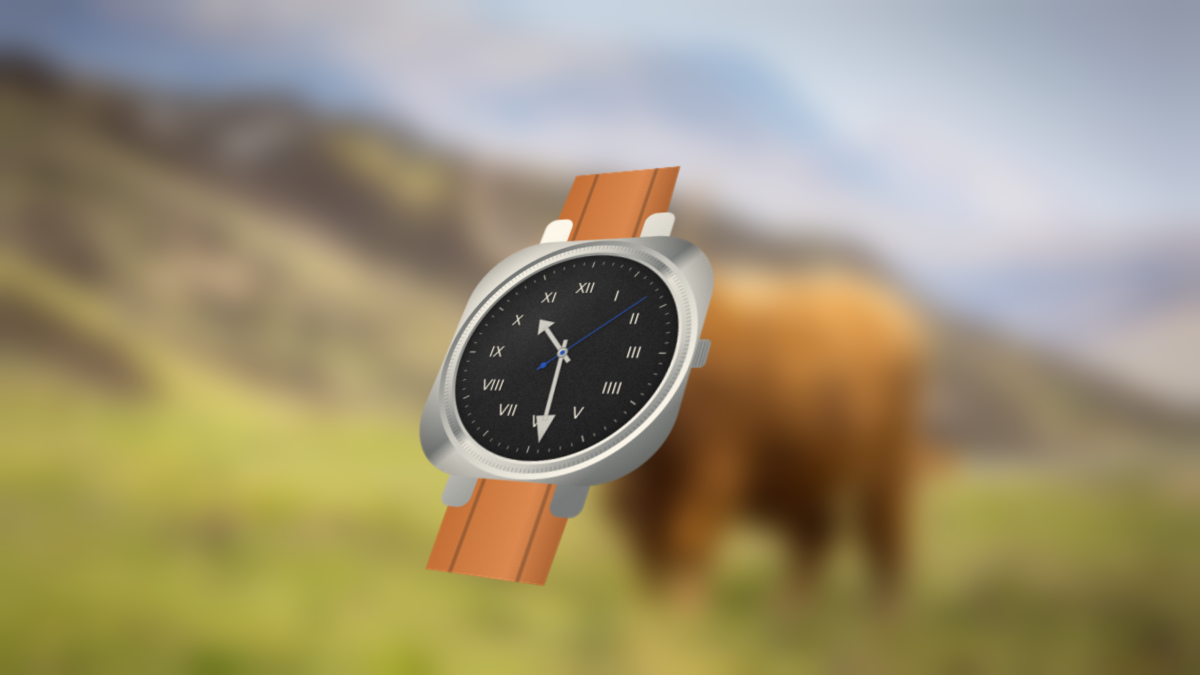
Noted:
10:29:08
